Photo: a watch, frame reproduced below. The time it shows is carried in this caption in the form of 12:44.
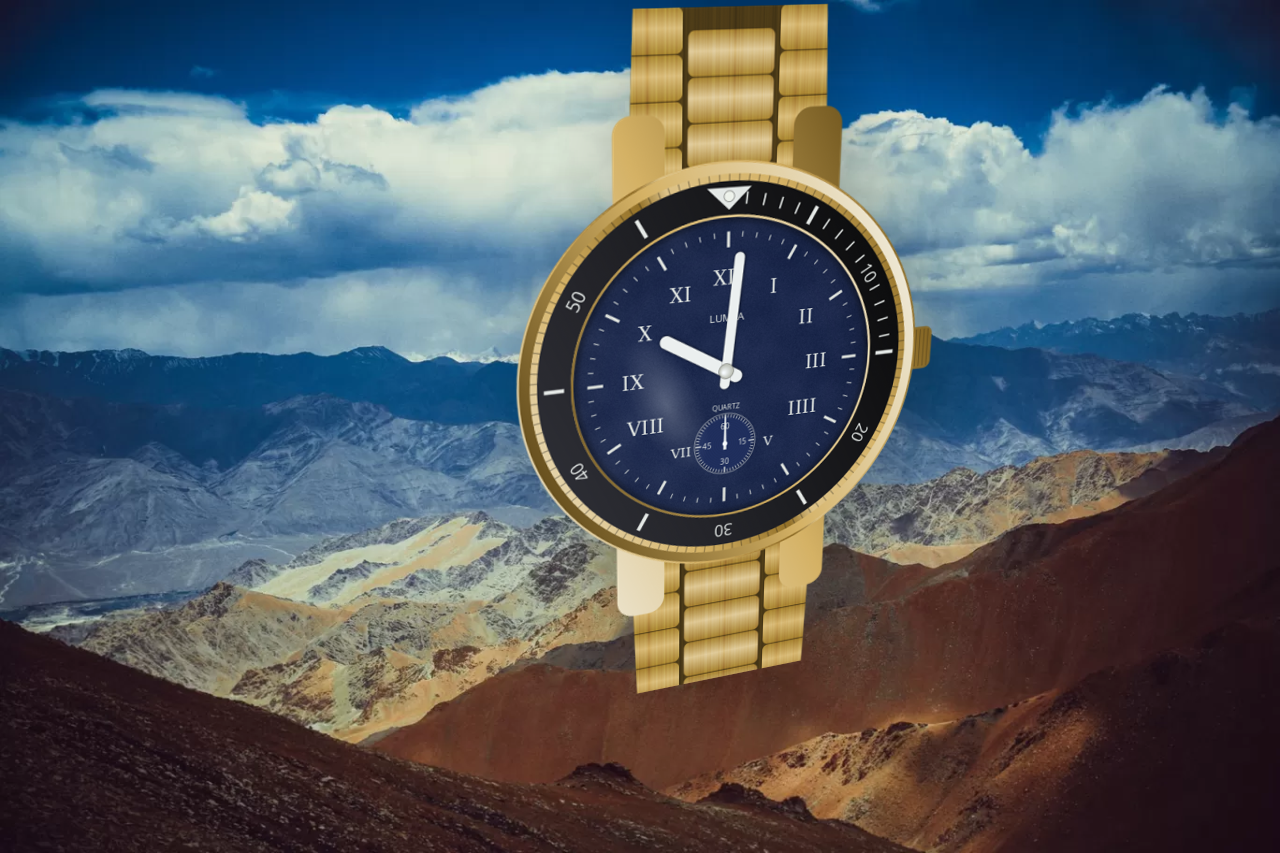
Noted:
10:01
